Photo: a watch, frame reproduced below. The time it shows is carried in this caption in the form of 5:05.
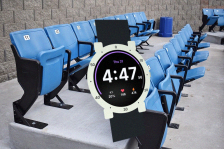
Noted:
4:47
